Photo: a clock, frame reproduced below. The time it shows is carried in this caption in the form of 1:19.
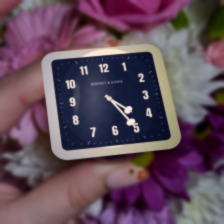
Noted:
4:25
